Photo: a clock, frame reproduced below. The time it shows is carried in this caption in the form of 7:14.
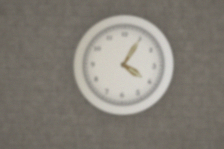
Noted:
4:05
